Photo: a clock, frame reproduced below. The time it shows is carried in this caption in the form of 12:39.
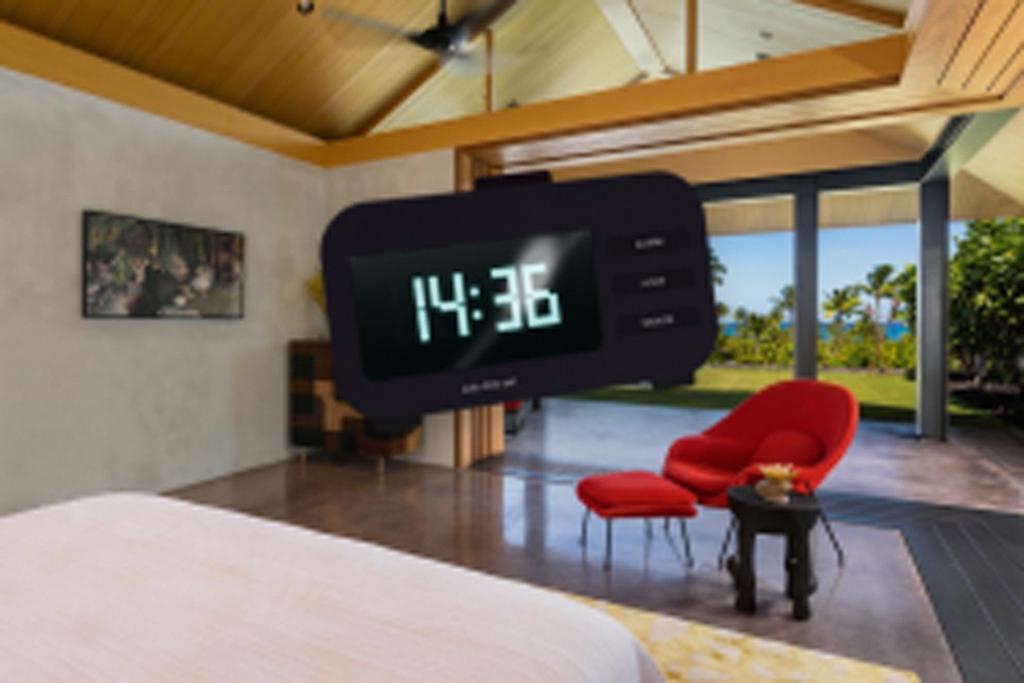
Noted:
14:36
